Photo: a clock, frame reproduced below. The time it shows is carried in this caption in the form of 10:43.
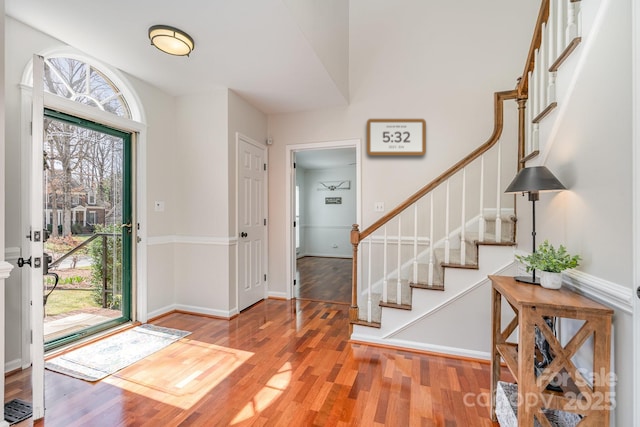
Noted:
5:32
